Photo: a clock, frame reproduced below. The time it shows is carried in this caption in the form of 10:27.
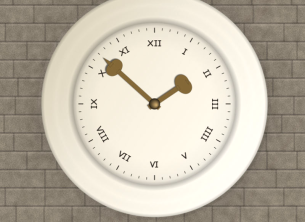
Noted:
1:52
